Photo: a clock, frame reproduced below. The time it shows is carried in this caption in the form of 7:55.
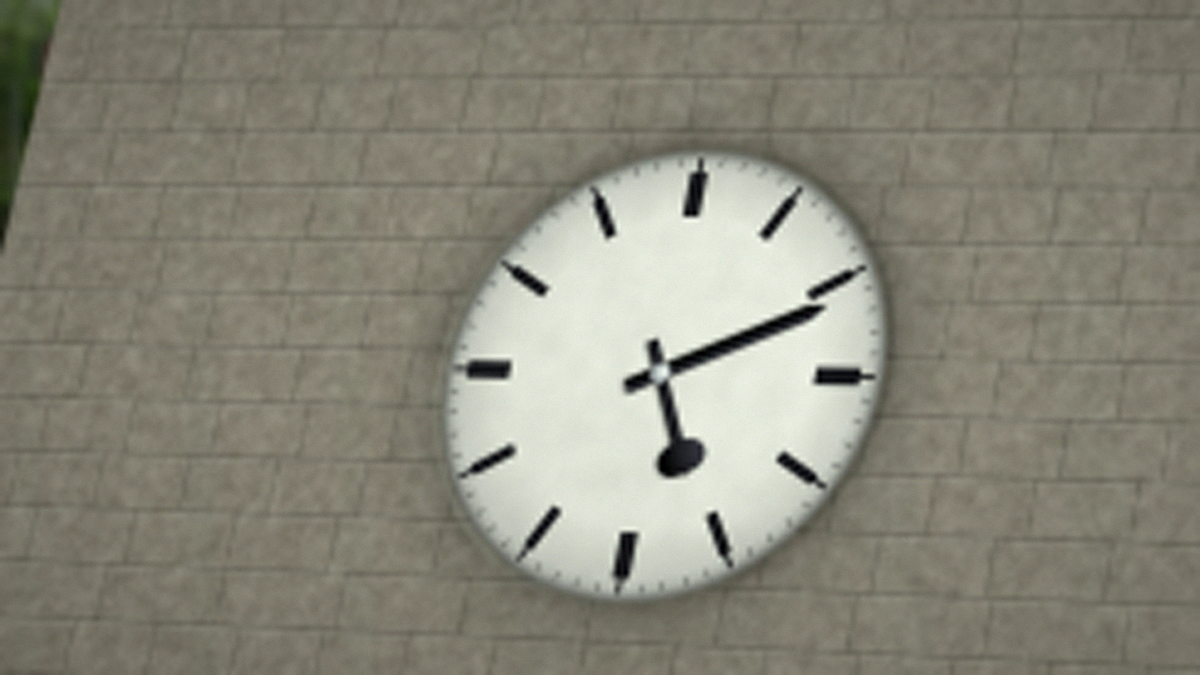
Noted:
5:11
